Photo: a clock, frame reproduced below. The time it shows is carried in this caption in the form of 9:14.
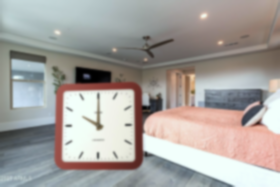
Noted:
10:00
